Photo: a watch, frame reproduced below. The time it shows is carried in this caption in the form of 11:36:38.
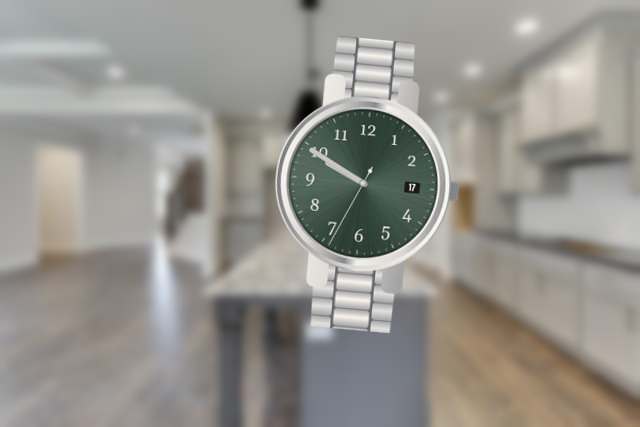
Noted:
9:49:34
